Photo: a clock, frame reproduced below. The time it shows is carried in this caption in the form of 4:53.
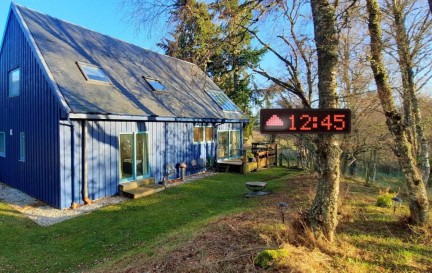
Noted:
12:45
